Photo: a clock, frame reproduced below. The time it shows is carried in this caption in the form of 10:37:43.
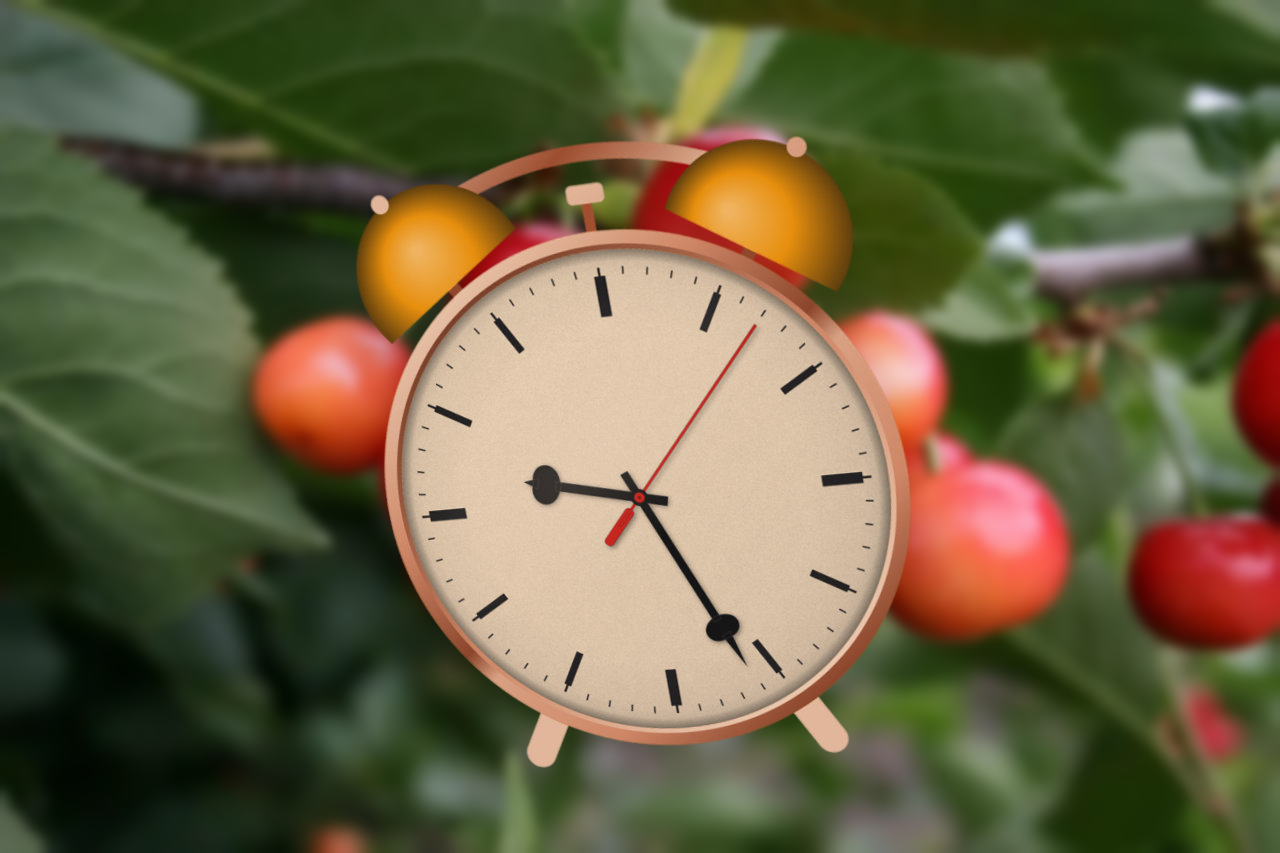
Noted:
9:26:07
